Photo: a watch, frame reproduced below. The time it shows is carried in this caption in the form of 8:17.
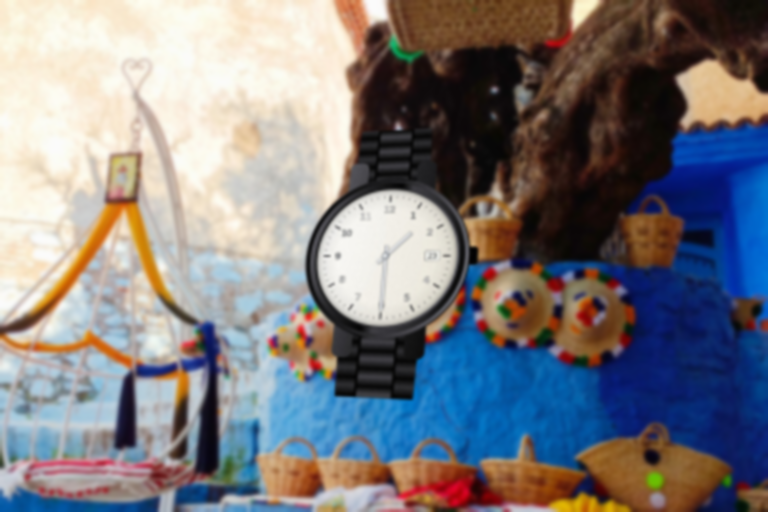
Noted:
1:30
